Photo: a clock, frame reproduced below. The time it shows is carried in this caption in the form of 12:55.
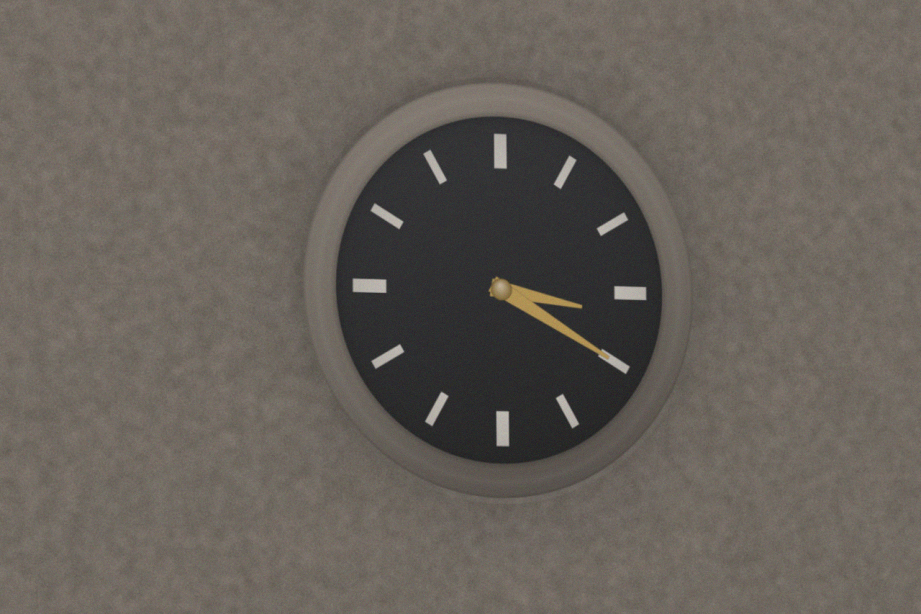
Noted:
3:20
